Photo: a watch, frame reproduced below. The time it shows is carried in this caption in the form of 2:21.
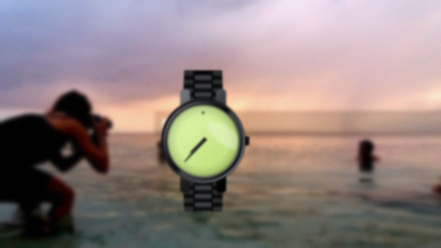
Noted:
7:37
